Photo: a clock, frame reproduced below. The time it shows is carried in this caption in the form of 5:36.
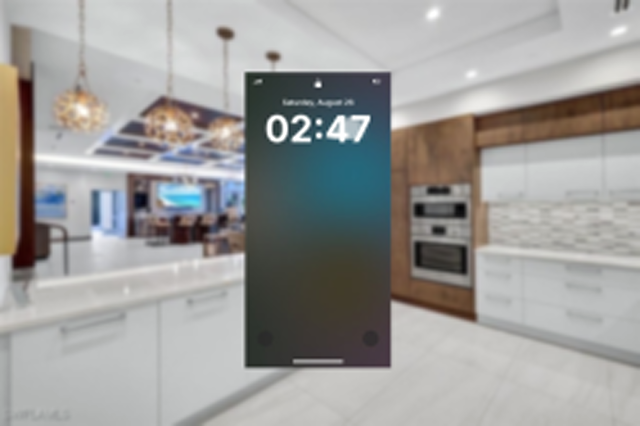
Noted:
2:47
